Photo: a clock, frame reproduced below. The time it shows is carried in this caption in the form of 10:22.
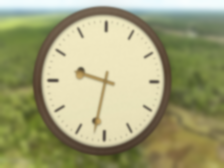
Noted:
9:32
